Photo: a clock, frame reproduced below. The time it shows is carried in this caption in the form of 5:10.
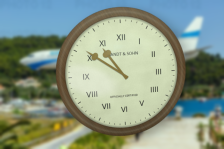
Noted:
10:51
